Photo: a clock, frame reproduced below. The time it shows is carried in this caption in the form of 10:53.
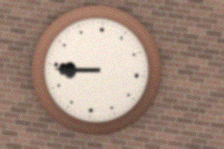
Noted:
8:44
